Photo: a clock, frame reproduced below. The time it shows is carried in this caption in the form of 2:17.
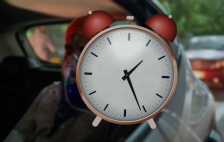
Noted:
1:26
